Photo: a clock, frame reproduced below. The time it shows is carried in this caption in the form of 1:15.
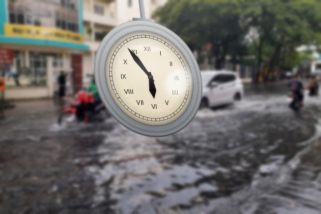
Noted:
5:54
